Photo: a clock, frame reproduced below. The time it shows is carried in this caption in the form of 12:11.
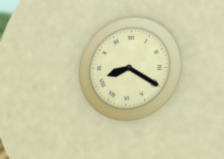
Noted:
8:20
